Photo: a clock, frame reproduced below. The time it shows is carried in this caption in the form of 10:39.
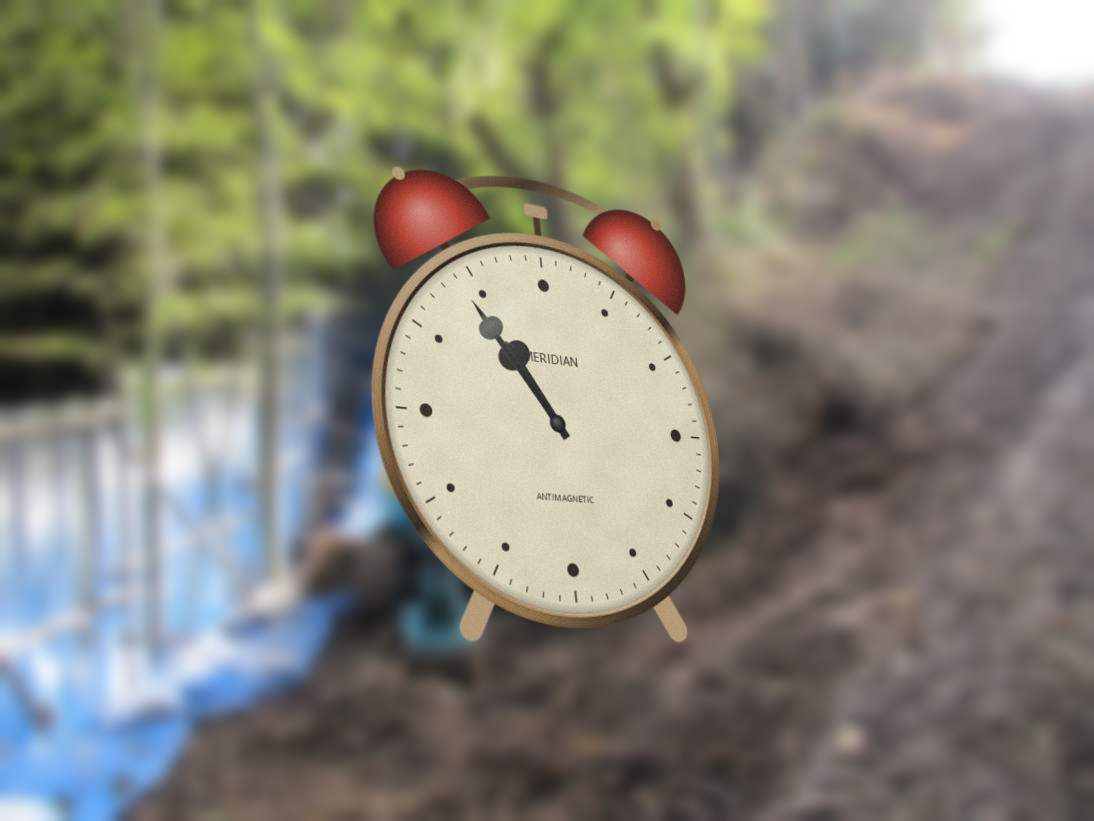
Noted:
10:54
